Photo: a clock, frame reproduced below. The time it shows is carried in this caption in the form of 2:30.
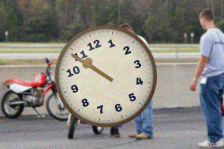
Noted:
10:54
